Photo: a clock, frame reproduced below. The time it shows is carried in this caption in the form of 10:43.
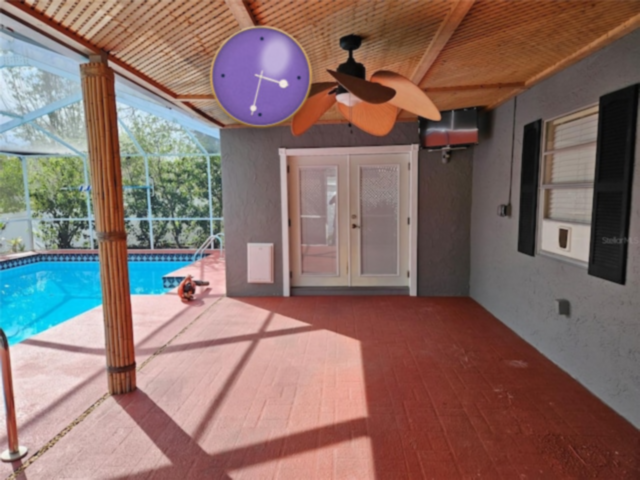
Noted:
3:32
